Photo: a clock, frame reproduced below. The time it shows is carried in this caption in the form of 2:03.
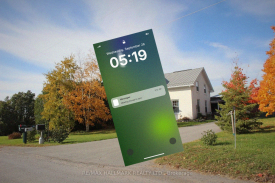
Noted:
5:19
